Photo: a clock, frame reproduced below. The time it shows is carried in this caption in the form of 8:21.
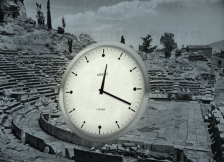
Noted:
12:19
